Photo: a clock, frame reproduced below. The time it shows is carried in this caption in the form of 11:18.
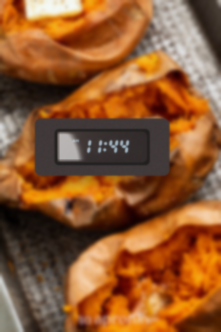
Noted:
11:44
